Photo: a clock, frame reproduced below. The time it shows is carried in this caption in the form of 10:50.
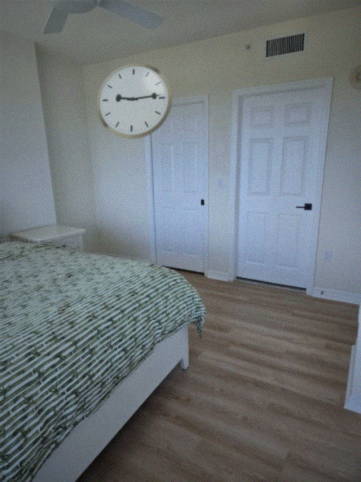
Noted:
9:14
